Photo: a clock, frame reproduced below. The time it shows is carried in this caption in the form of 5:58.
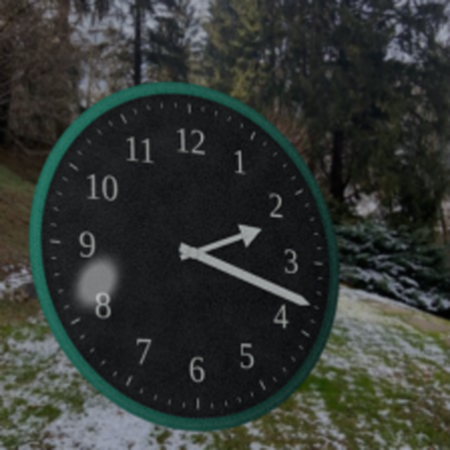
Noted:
2:18
